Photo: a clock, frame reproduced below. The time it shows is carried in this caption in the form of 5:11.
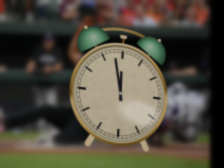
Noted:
11:58
